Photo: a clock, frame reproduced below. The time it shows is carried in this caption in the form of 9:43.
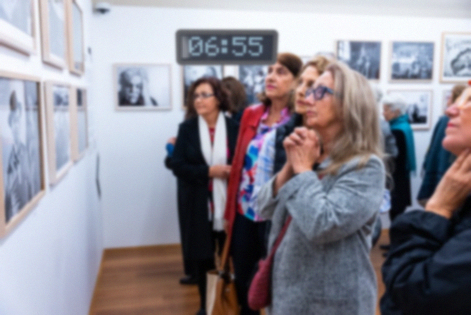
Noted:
6:55
